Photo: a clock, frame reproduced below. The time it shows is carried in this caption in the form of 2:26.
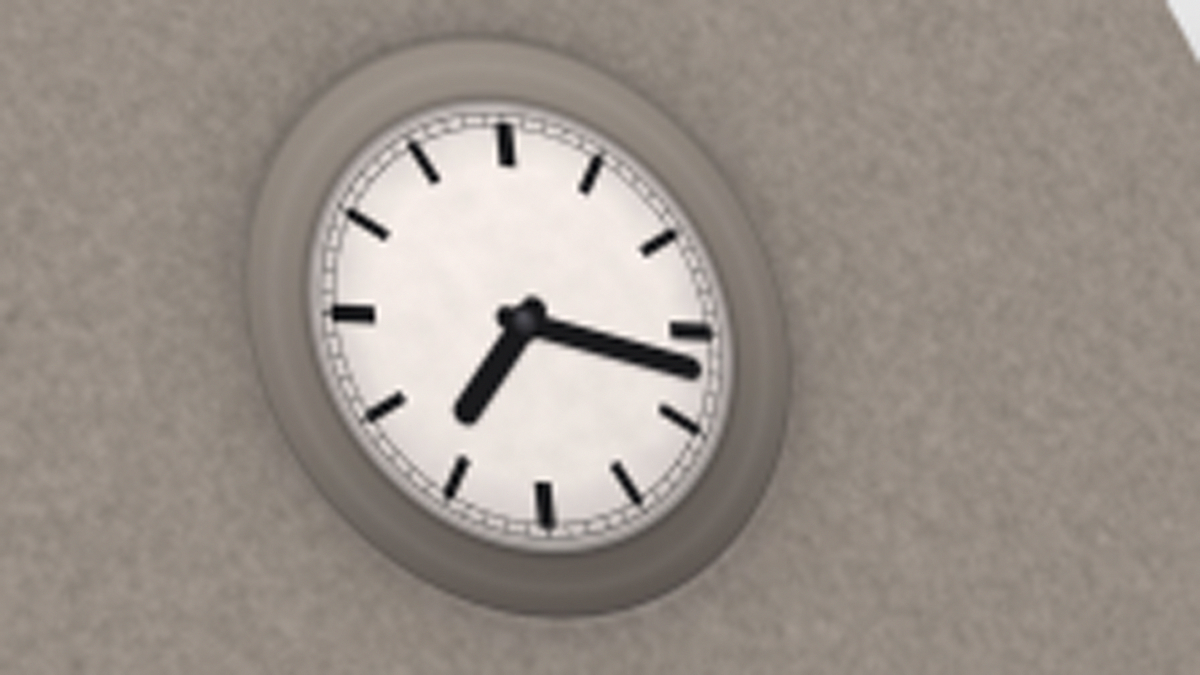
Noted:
7:17
